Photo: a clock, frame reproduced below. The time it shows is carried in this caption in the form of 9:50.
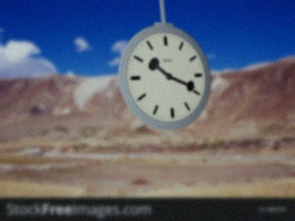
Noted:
10:19
